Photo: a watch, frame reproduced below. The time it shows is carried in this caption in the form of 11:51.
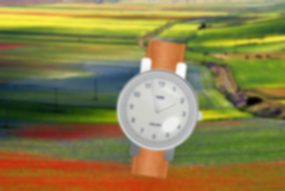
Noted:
1:57
